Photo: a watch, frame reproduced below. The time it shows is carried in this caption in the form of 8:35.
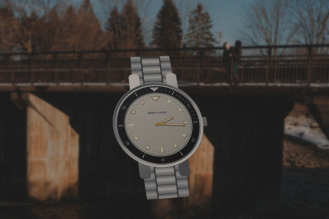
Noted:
2:16
